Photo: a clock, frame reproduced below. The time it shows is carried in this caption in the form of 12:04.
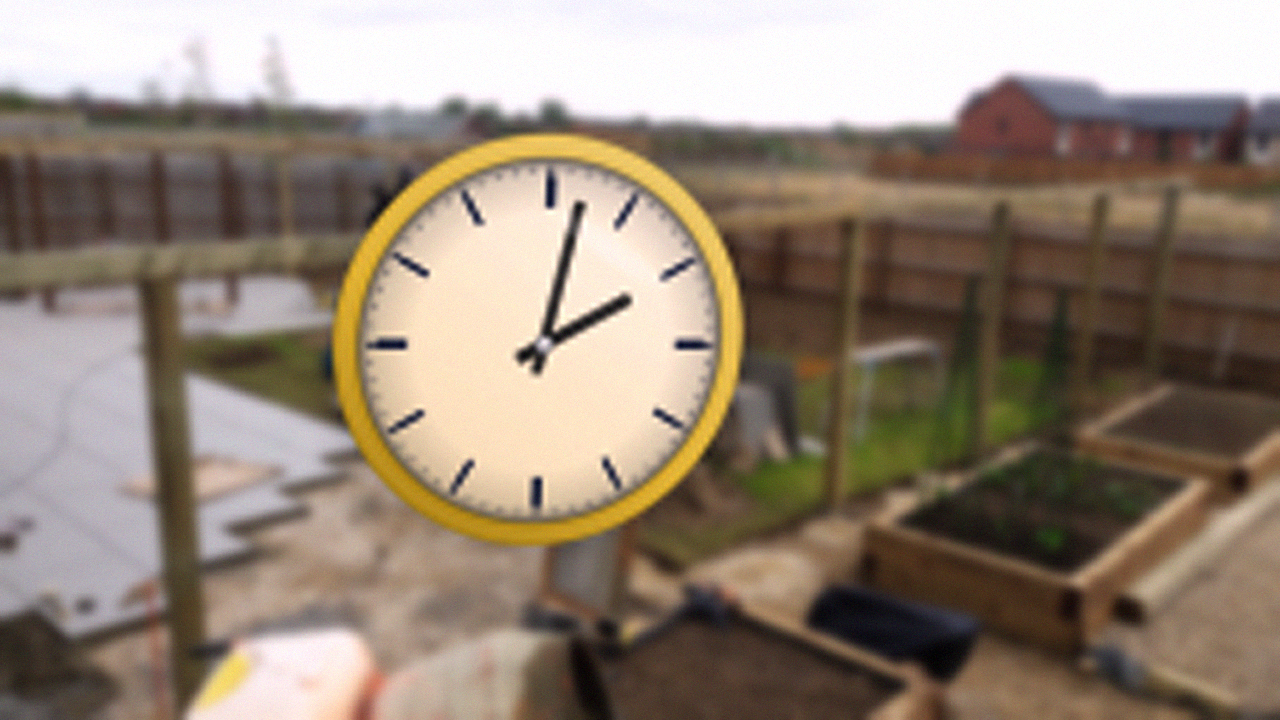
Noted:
2:02
